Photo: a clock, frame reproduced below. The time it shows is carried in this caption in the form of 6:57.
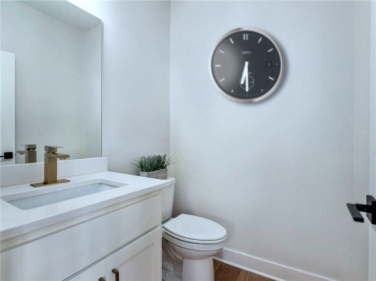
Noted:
6:30
